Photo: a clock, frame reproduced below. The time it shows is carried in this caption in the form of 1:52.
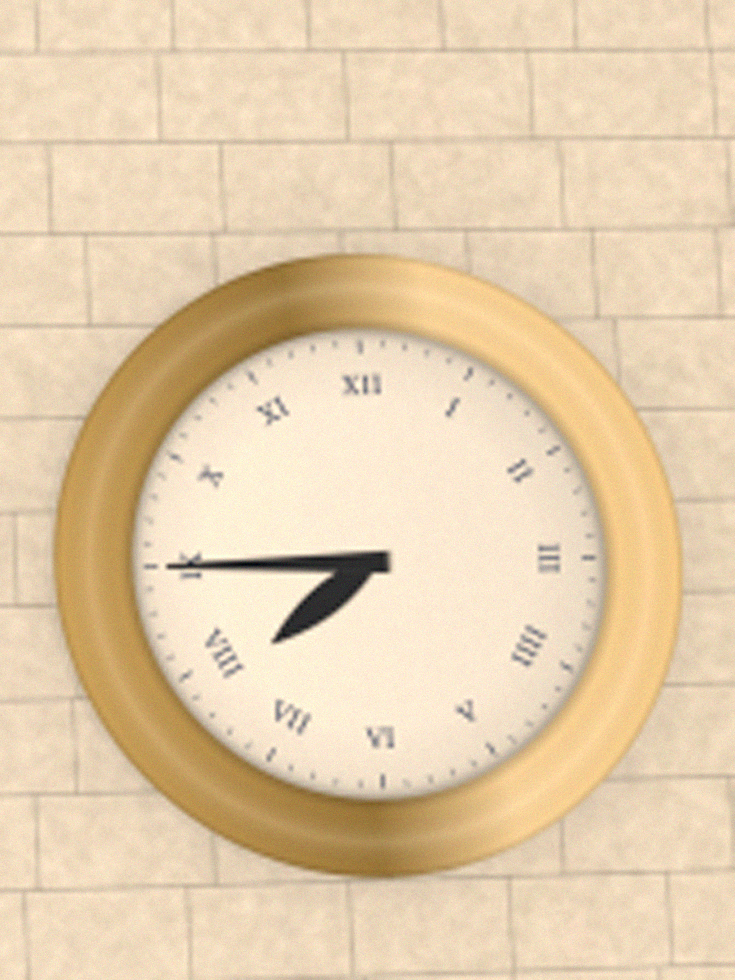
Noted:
7:45
